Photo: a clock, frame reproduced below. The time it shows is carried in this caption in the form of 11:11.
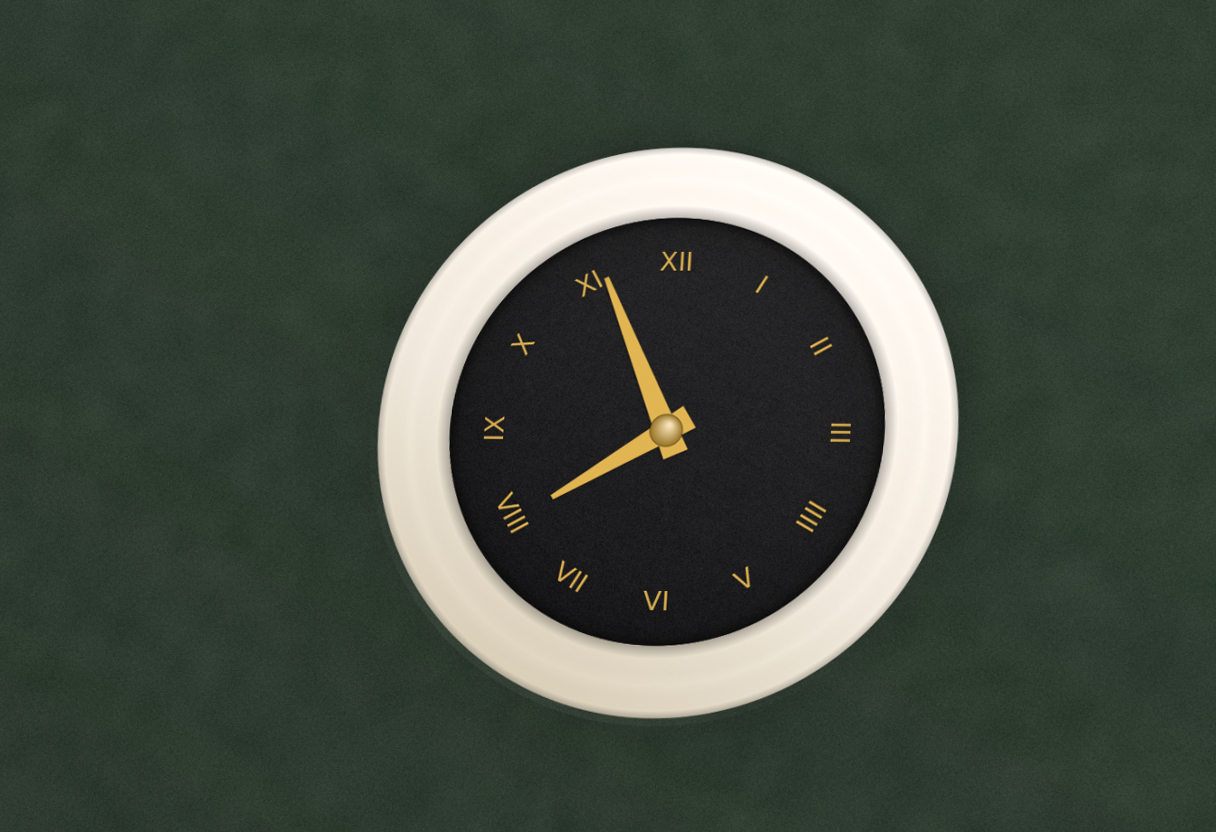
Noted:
7:56
